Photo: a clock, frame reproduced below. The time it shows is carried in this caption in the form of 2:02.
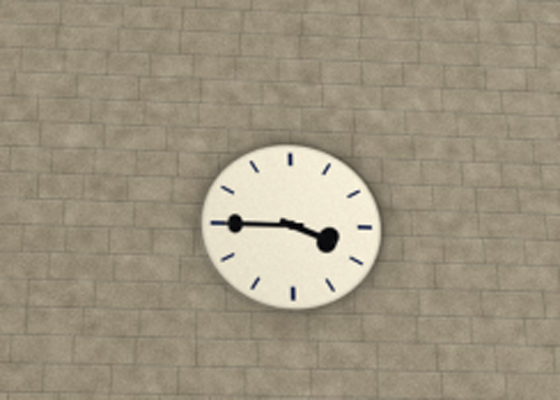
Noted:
3:45
